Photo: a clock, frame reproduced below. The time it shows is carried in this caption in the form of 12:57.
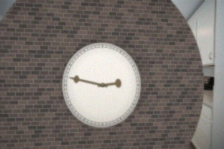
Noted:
2:47
